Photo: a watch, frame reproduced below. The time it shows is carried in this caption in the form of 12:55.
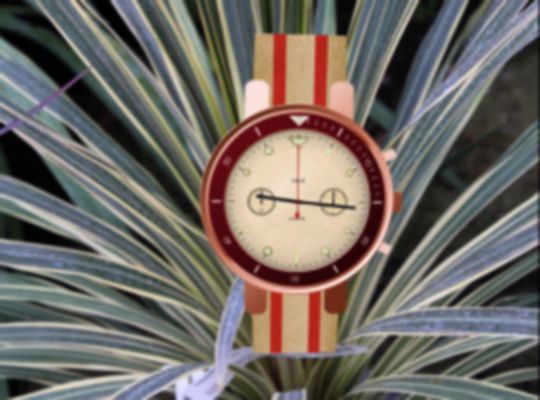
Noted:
9:16
